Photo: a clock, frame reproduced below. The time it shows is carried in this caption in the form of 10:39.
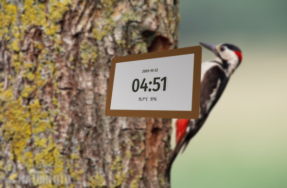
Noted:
4:51
